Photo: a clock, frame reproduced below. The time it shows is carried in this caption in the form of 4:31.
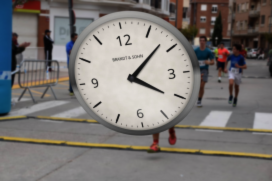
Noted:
4:08
